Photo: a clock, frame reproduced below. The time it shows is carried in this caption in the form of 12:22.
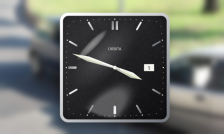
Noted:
3:48
